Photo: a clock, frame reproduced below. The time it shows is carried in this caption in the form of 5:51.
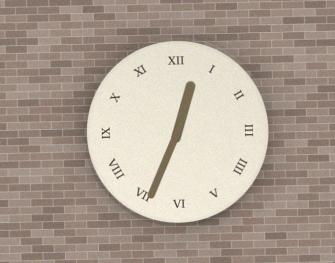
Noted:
12:34
